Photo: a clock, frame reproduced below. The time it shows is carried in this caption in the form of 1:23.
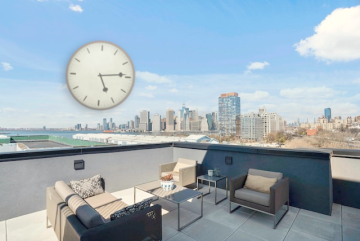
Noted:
5:14
